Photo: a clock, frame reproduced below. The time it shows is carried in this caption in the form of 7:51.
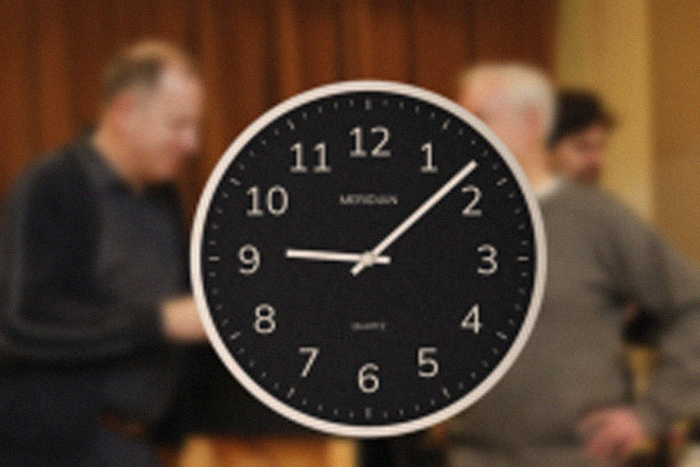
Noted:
9:08
